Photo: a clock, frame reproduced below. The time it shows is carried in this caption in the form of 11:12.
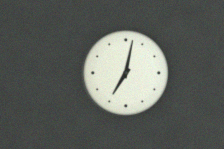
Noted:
7:02
